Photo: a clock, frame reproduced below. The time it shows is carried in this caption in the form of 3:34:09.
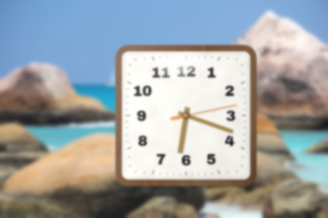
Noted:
6:18:13
